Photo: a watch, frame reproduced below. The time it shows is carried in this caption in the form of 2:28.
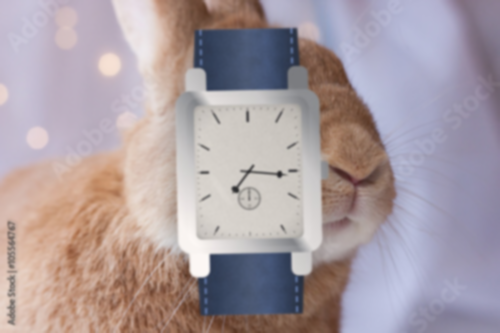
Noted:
7:16
